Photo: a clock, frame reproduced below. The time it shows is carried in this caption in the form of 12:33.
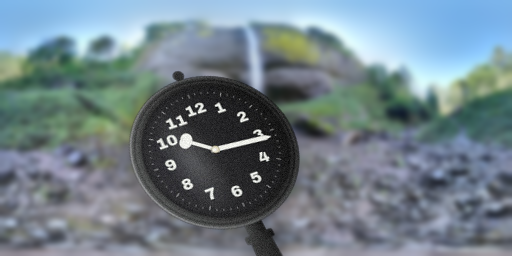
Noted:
10:16
